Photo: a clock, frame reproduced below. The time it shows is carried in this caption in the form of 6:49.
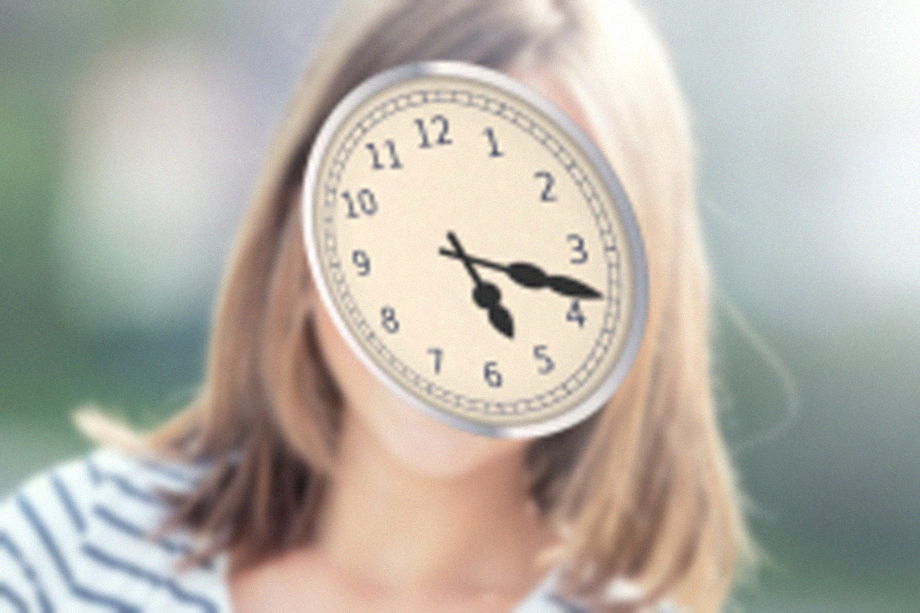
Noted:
5:18
